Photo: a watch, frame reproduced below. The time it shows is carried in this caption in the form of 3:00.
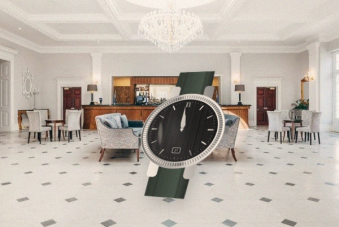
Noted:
11:59
